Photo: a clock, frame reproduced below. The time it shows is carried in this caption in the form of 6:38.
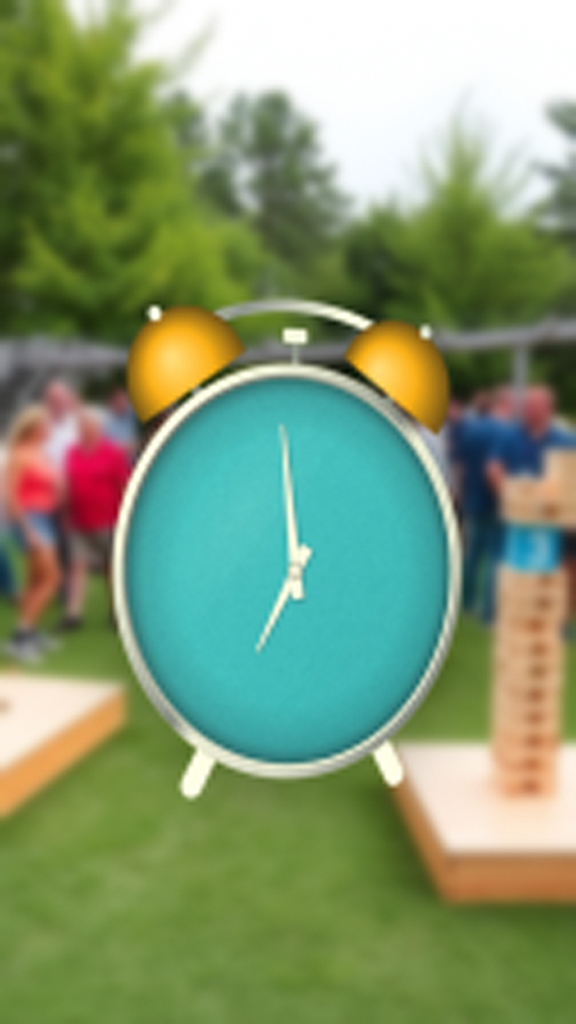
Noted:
6:59
